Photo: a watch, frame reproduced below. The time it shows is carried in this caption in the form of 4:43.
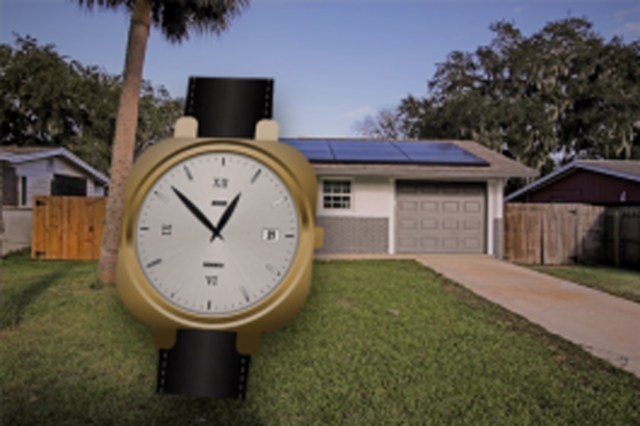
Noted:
12:52
